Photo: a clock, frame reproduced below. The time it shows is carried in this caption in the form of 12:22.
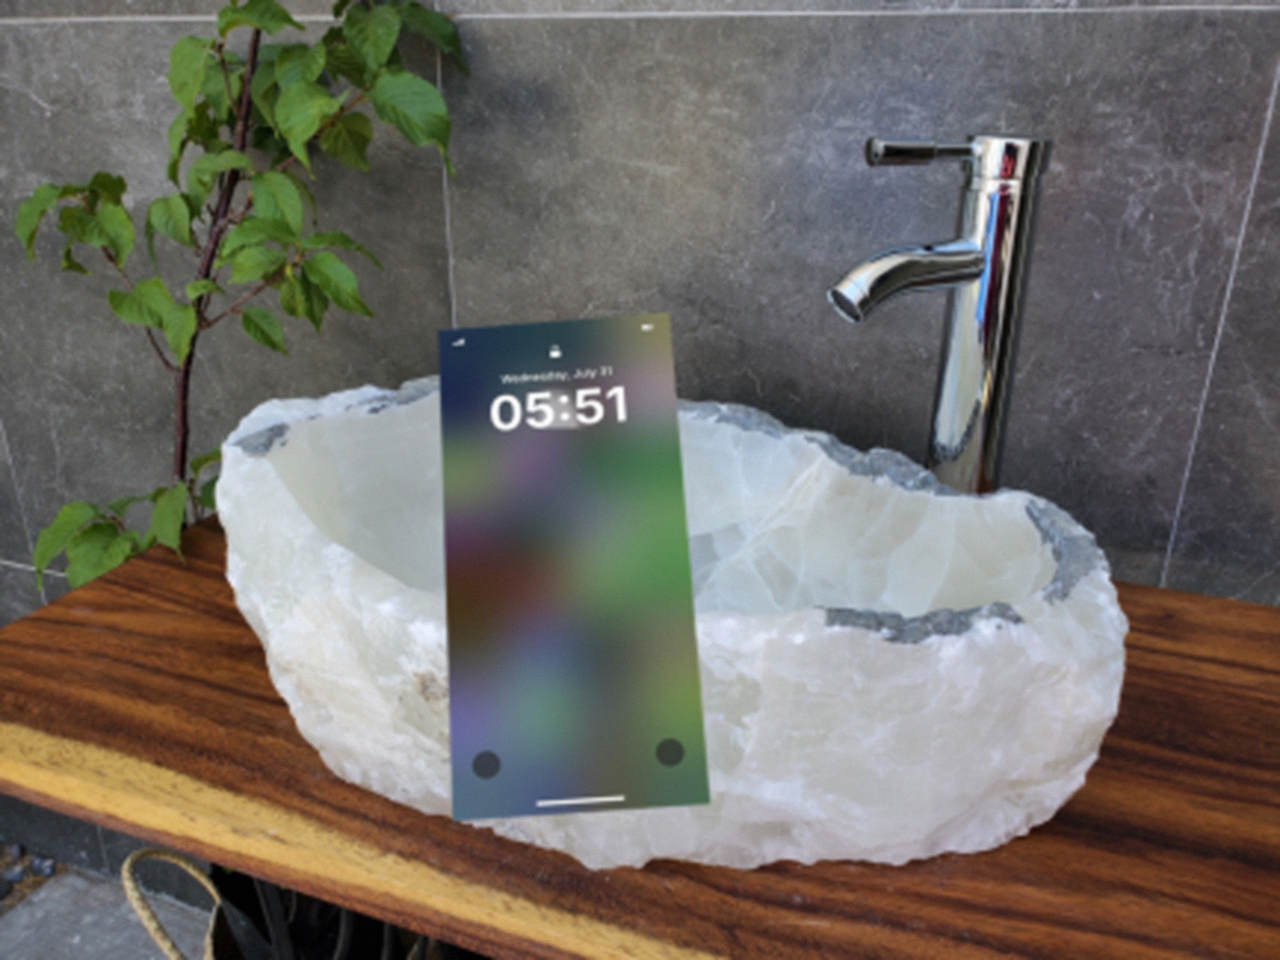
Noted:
5:51
